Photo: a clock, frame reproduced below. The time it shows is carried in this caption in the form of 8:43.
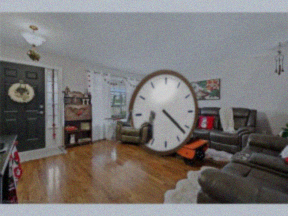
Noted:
4:22
